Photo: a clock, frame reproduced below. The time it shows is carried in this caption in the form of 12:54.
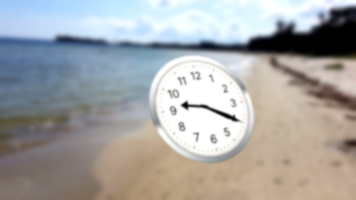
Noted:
9:20
